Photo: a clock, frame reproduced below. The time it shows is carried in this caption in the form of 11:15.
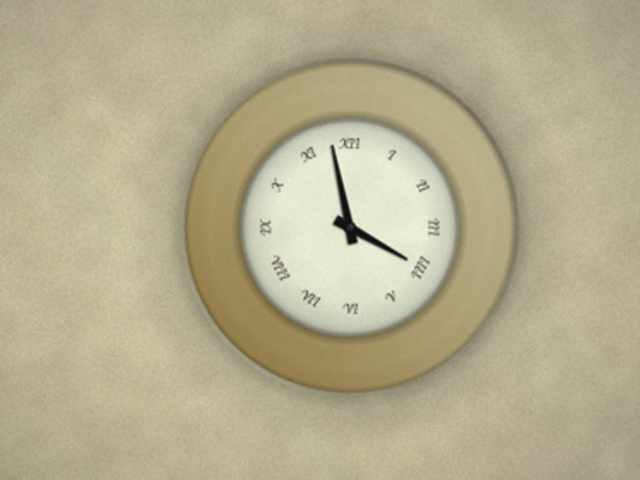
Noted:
3:58
